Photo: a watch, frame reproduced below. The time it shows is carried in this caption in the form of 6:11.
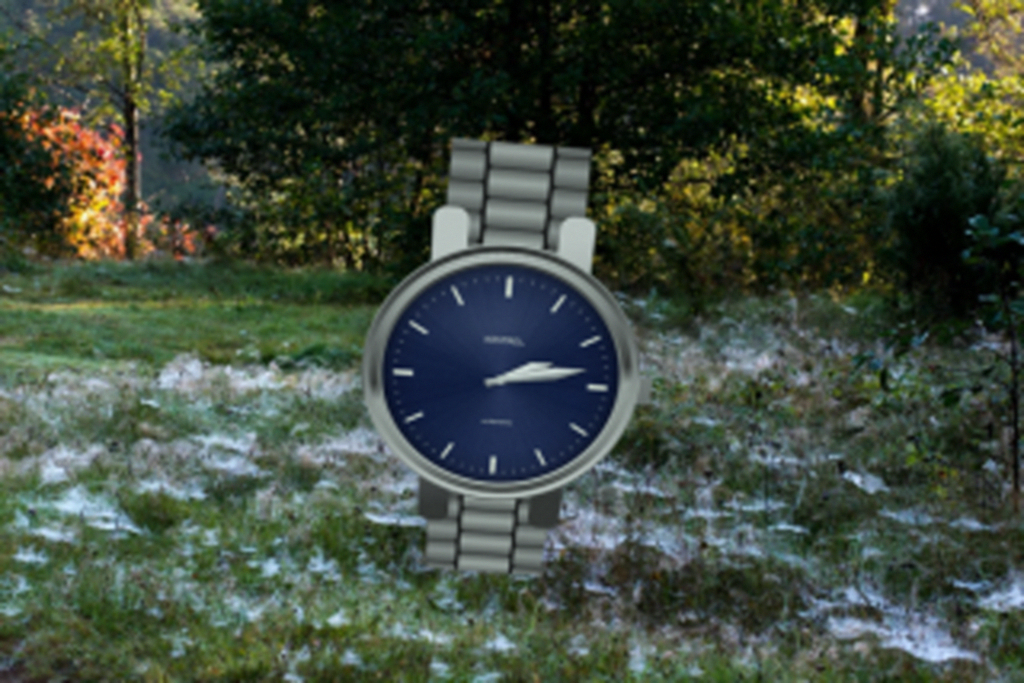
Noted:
2:13
